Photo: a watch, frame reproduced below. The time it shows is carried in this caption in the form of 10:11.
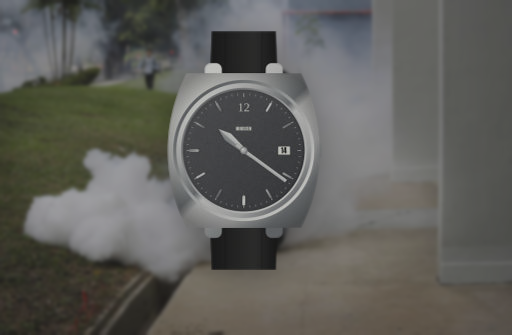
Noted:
10:21
